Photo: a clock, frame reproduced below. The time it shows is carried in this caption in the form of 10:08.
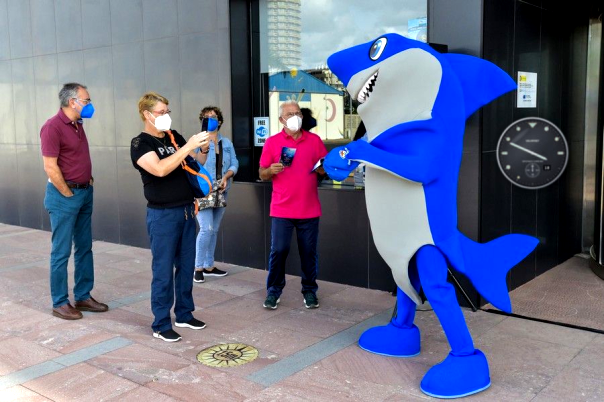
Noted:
3:49
